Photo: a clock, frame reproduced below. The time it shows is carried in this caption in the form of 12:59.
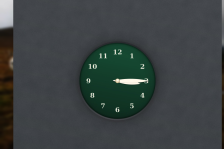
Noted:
3:15
